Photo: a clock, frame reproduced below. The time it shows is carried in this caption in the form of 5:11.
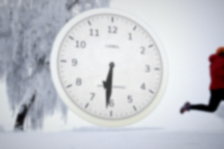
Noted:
6:31
